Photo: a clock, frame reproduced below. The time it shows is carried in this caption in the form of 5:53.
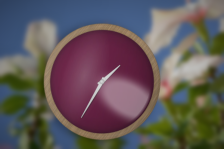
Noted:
1:35
